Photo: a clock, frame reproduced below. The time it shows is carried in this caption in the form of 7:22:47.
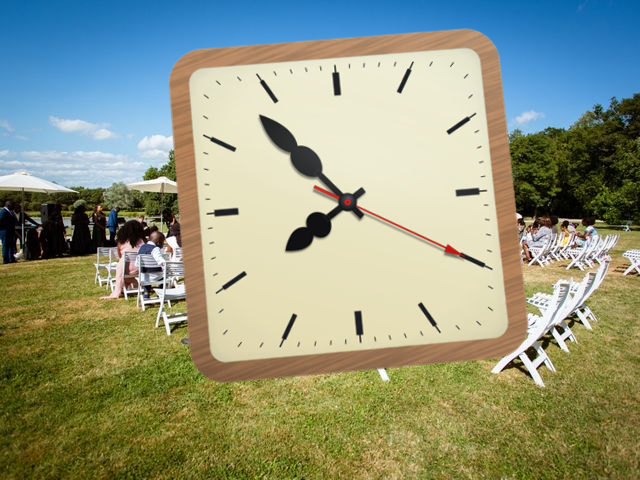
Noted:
7:53:20
